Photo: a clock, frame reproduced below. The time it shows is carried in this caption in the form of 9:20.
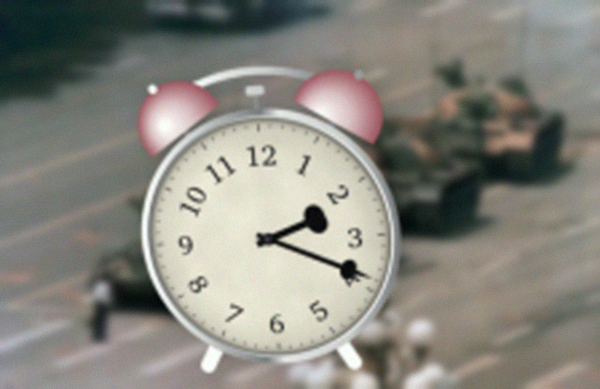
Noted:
2:19
